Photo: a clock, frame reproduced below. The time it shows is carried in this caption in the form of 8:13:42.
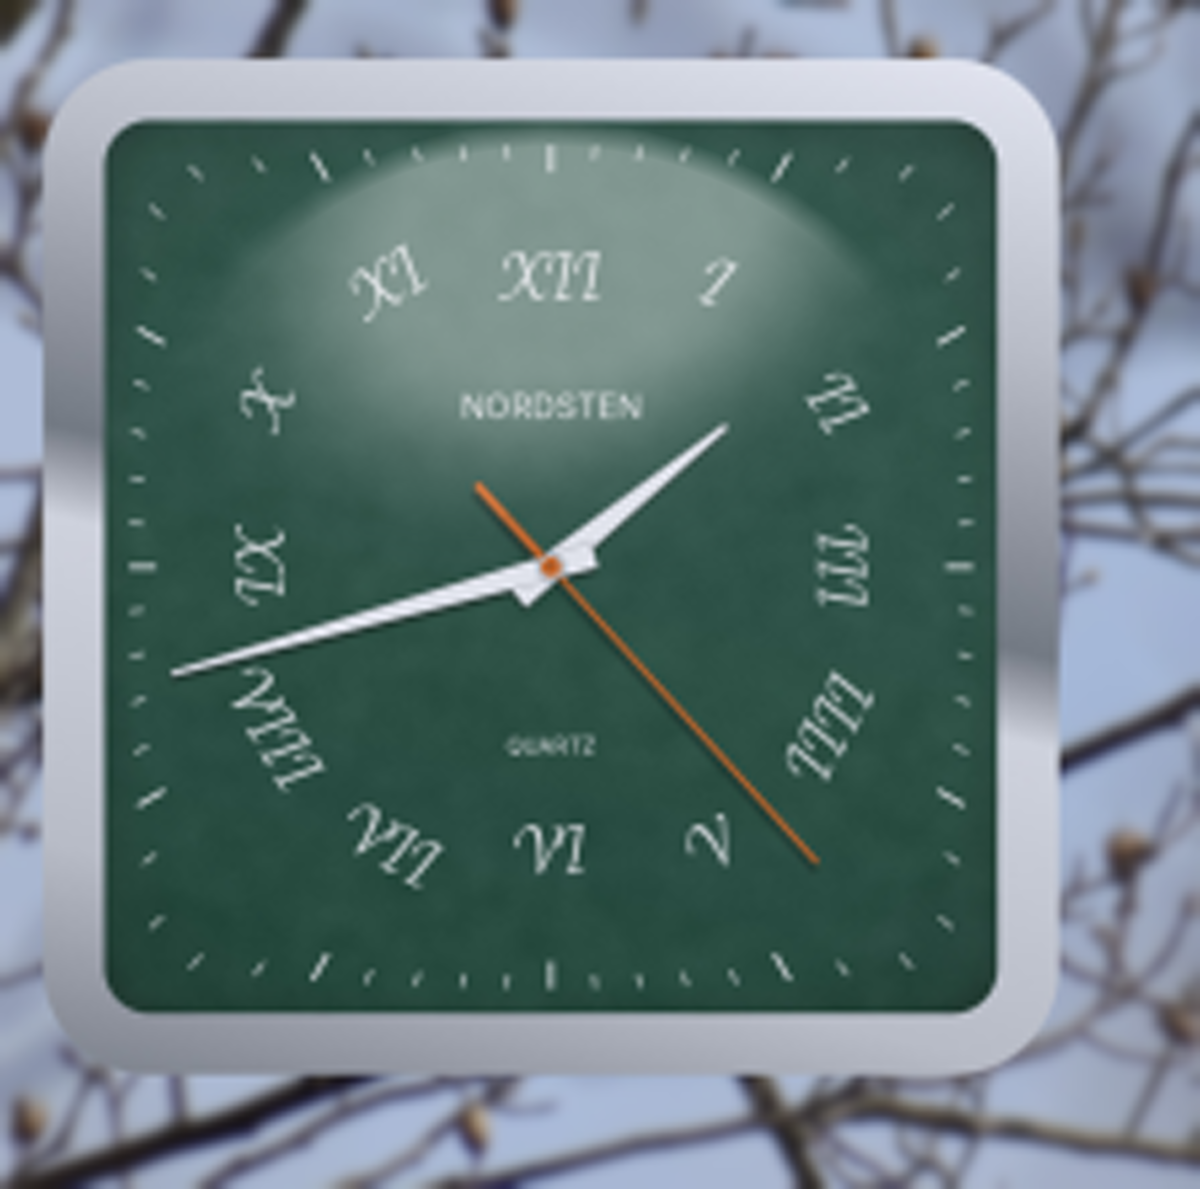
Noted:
1:42:23
